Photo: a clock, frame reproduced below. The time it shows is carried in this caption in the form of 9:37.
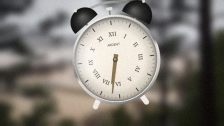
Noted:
6:32
